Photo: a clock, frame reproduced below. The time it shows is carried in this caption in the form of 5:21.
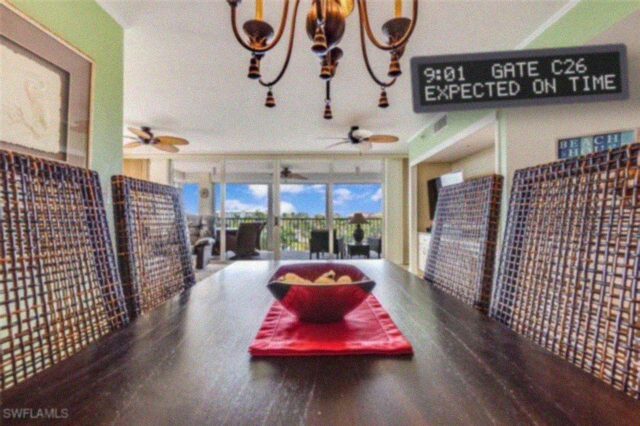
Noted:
9:01
